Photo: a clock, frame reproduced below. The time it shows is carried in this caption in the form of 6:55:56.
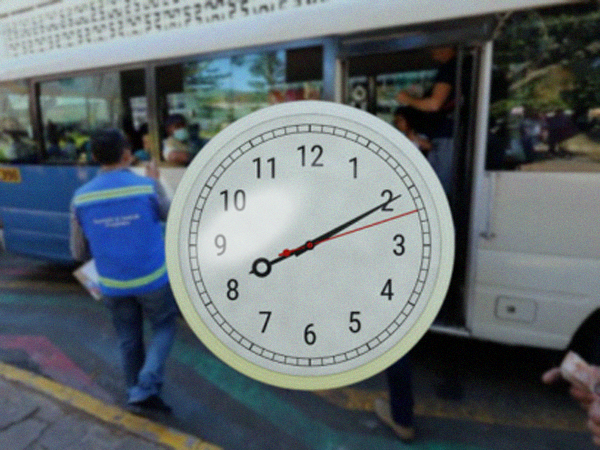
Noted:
8:10:12
